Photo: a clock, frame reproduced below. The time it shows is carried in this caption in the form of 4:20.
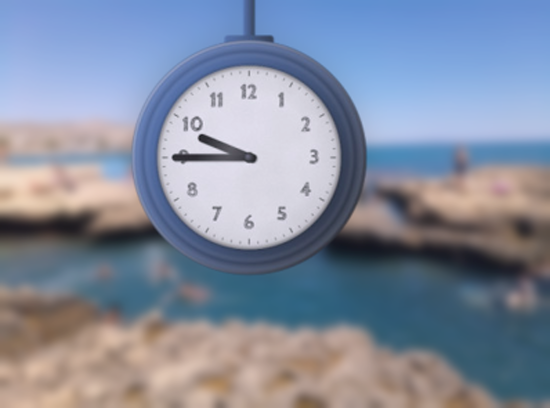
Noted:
9:45
